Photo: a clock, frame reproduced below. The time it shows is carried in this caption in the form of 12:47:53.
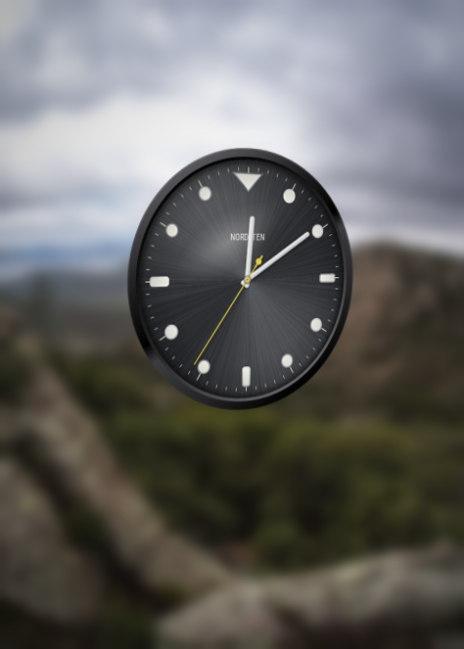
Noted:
12:09:36
